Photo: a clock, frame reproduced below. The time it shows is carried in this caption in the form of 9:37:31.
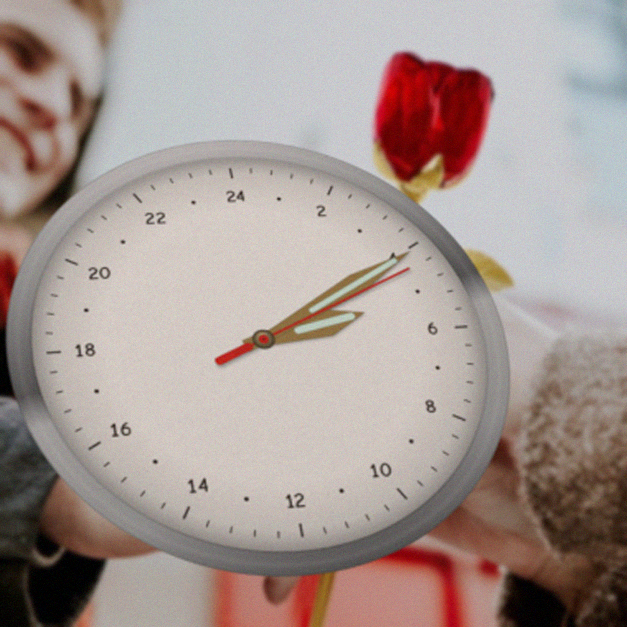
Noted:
5:10:11
